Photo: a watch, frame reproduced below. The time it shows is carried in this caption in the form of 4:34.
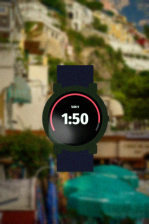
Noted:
1:50
